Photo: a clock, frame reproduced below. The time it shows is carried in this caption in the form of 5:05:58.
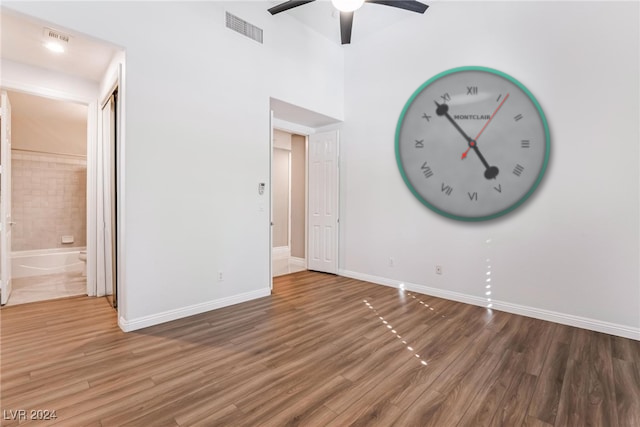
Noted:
4:53:06
